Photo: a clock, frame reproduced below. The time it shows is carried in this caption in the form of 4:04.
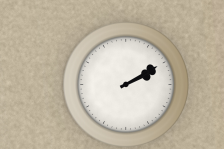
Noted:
2:10
